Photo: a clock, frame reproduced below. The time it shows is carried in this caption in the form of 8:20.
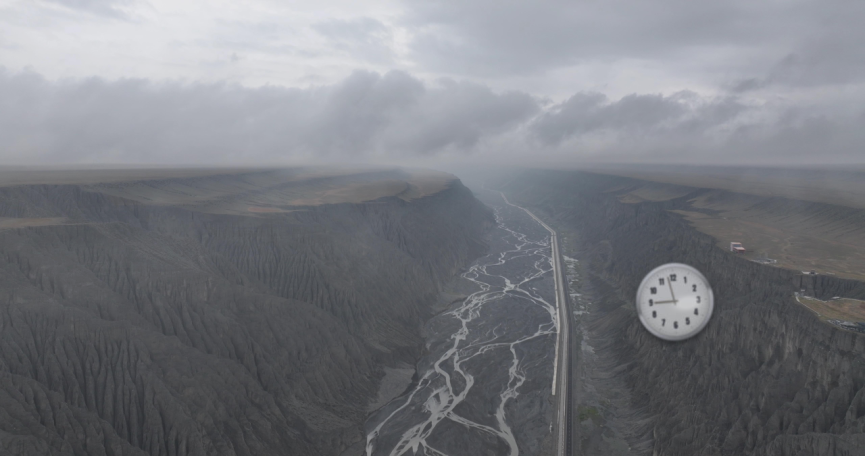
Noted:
8:58
